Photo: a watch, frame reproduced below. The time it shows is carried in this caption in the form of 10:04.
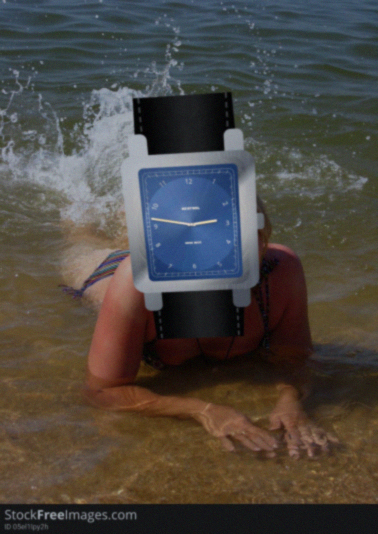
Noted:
2:47
